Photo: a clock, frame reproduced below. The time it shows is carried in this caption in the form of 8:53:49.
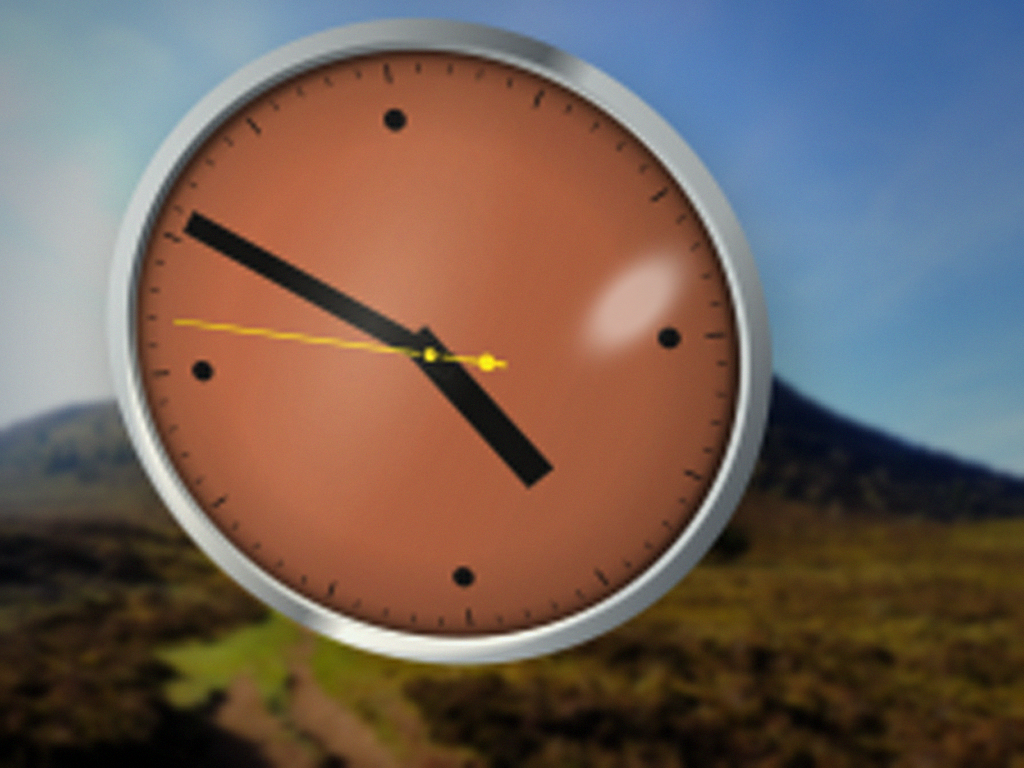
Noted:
4:50:47
